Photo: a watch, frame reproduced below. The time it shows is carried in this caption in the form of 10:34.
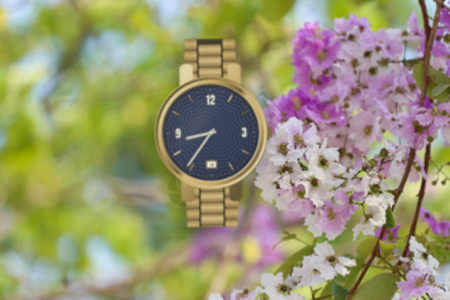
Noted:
8:36
